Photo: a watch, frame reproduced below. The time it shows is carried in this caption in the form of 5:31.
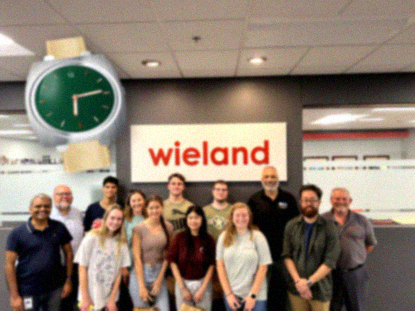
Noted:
6:14
